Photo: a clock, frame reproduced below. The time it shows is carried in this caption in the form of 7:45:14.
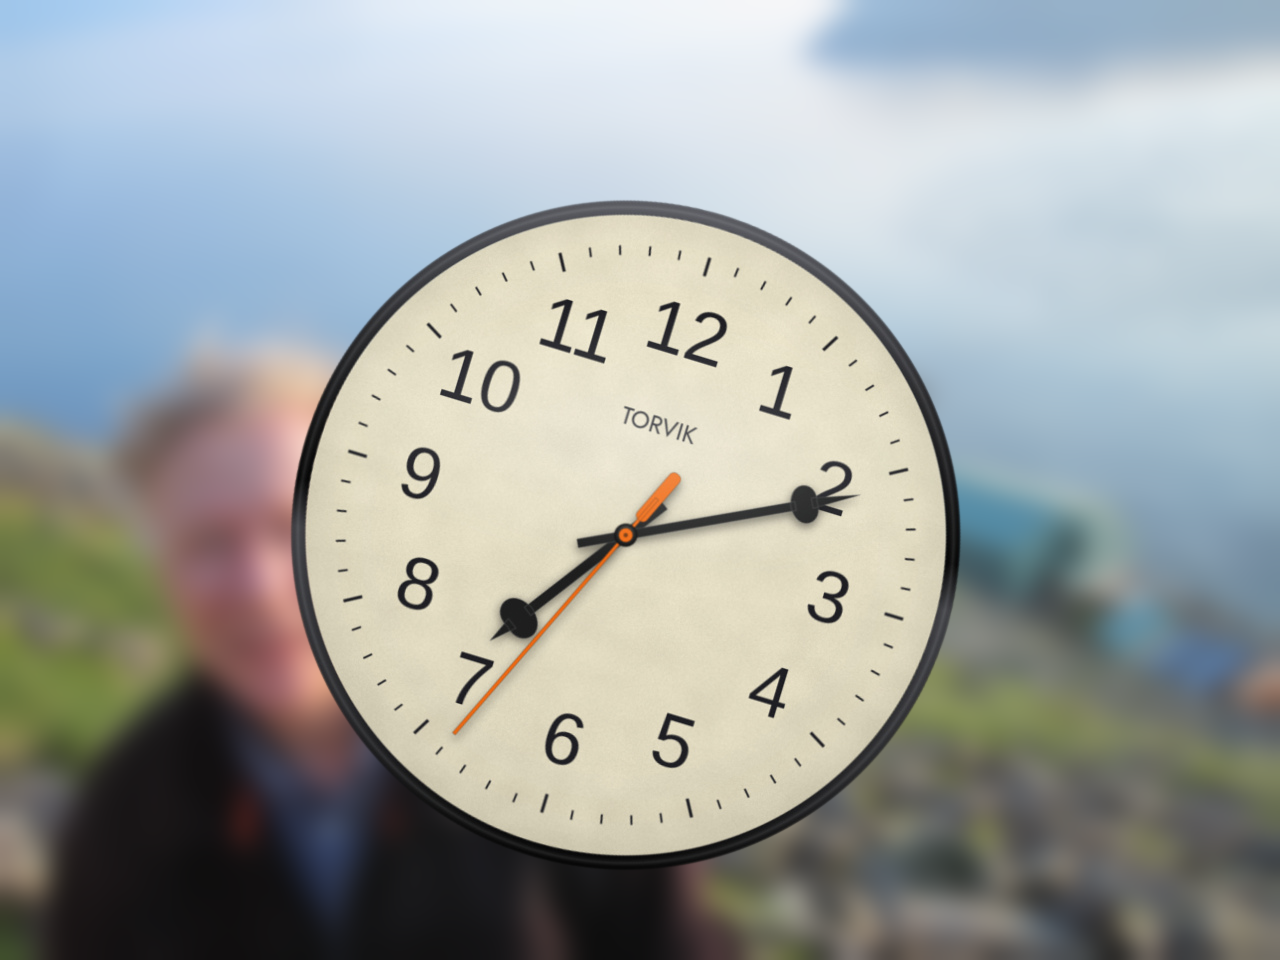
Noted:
7:10:34
